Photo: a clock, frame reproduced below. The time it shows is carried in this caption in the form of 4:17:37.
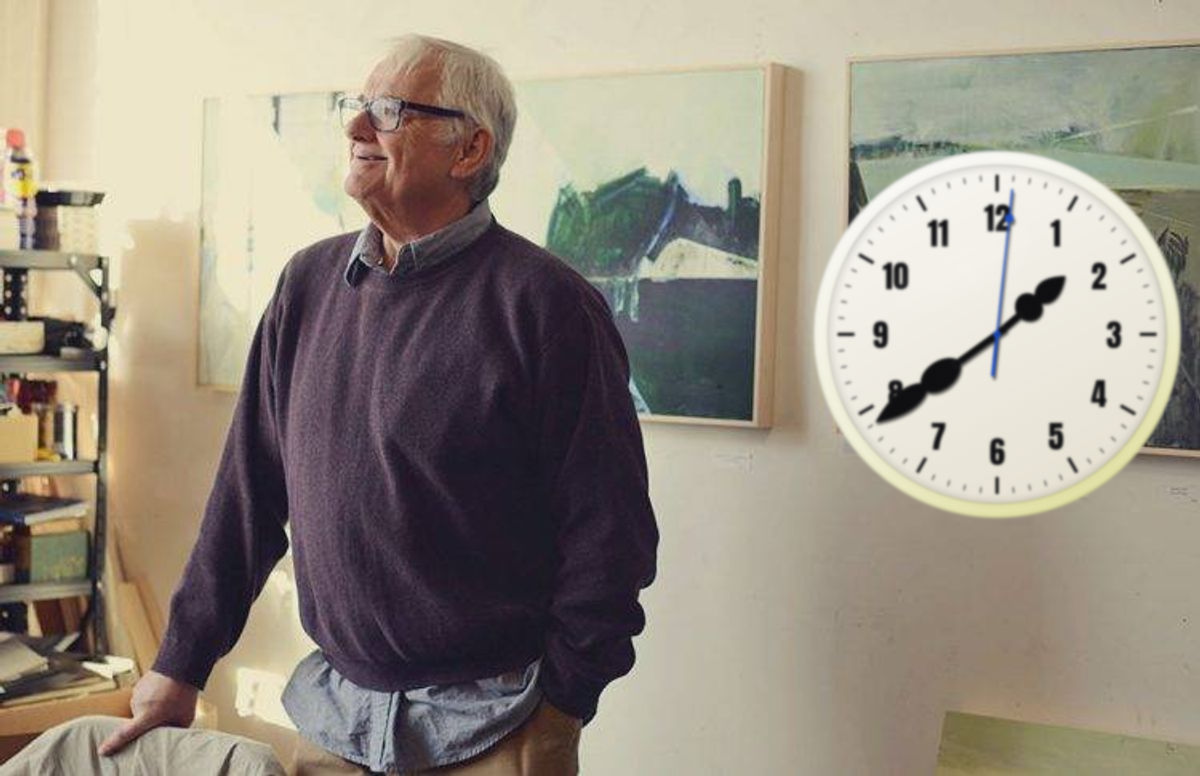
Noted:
1:39:01
